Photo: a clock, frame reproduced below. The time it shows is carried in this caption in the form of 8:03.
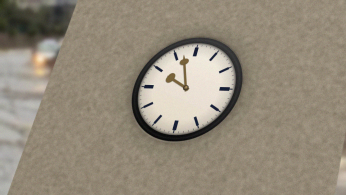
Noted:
9:57
